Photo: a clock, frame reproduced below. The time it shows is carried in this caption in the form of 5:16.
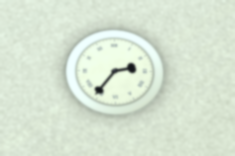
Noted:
2:36
